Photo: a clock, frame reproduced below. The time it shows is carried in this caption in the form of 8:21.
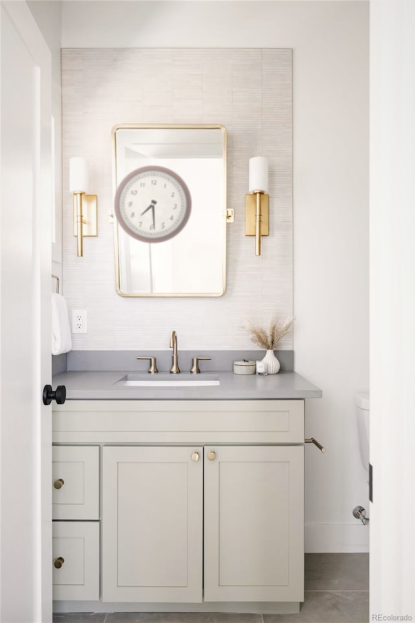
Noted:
7:29
